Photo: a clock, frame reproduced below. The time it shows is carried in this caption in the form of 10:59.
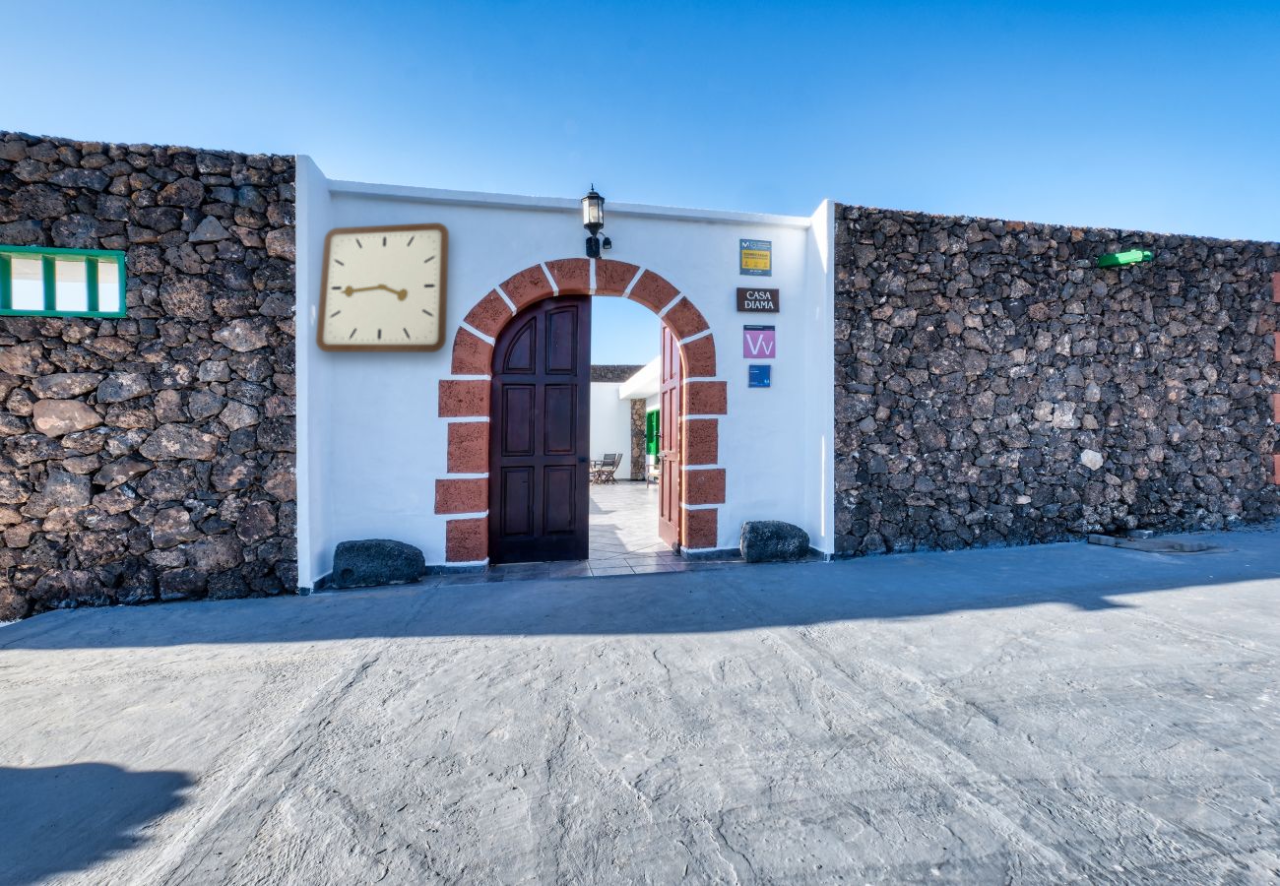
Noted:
3:44
